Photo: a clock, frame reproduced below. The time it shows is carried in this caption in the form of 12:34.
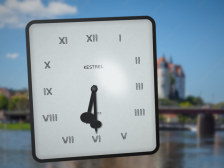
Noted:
6:30
